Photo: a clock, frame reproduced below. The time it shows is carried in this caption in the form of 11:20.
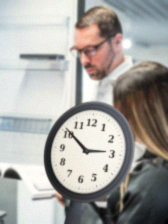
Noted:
2:51
